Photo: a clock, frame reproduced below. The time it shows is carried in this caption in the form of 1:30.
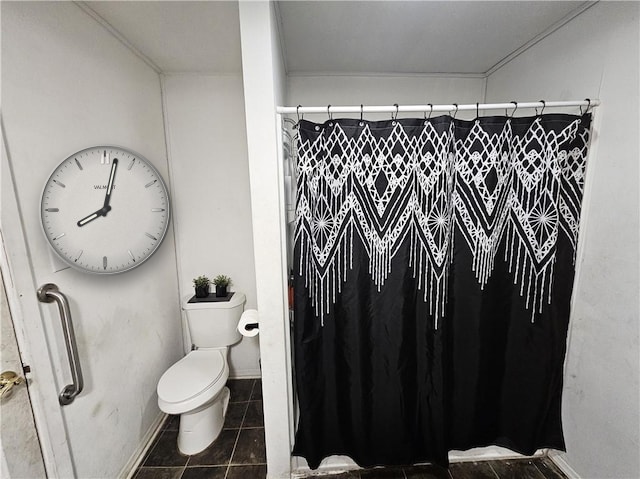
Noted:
8:02
